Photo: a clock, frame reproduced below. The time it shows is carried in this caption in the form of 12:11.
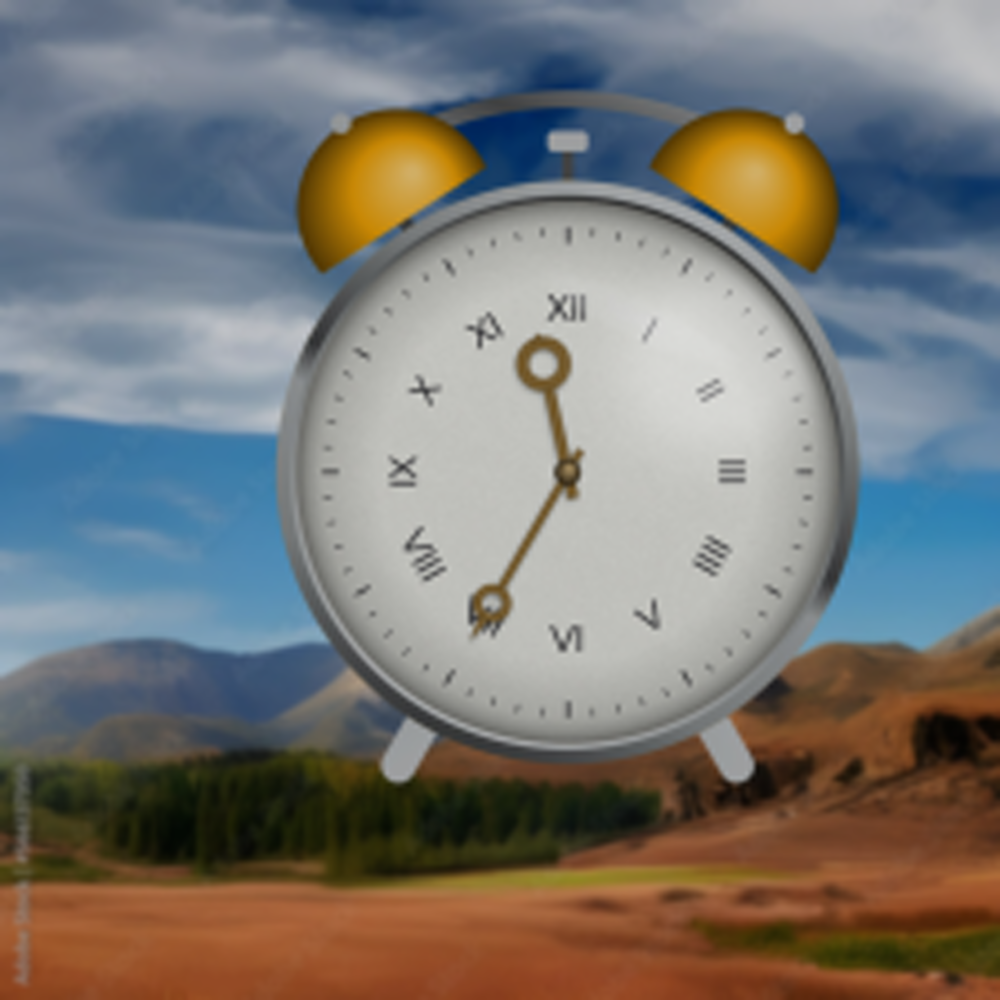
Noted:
11:35
